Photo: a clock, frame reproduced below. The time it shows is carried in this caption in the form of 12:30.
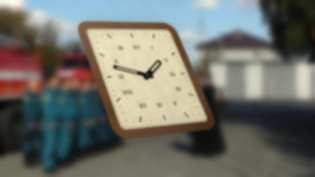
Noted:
1:48
